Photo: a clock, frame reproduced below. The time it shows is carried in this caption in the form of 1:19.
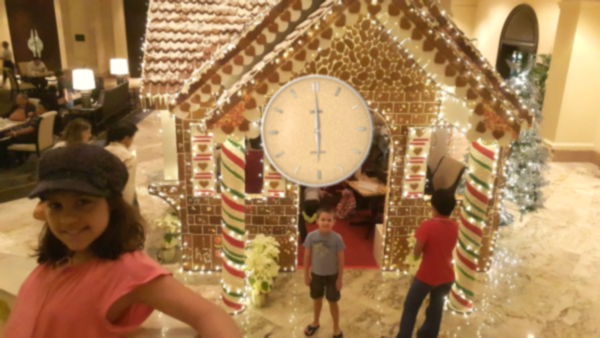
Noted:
6:00
